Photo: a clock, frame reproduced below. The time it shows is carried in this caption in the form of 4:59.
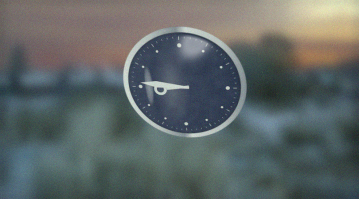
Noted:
8:46
